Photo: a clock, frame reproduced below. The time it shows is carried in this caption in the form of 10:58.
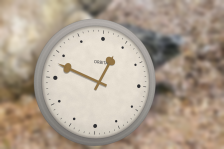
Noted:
12:48
